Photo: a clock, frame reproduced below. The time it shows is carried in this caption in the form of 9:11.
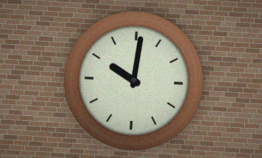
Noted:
10:01
